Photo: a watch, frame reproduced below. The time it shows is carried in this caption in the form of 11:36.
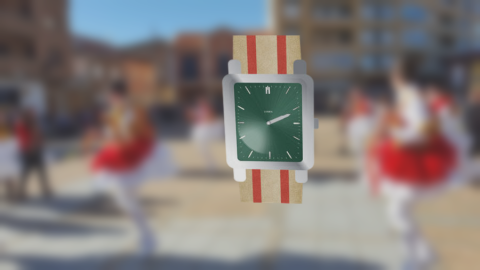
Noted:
2:11
